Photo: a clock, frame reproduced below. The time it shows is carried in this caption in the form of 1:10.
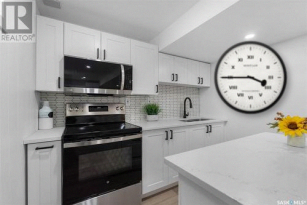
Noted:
3:45
